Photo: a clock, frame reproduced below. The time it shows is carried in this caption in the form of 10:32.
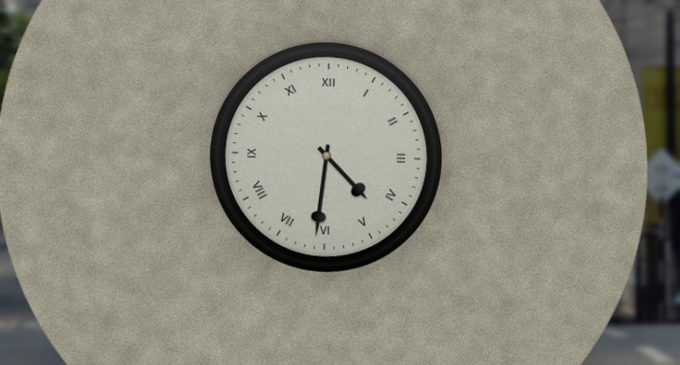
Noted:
4:31
